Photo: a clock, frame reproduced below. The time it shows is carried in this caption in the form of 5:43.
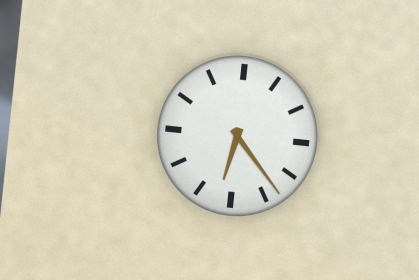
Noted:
6:23
